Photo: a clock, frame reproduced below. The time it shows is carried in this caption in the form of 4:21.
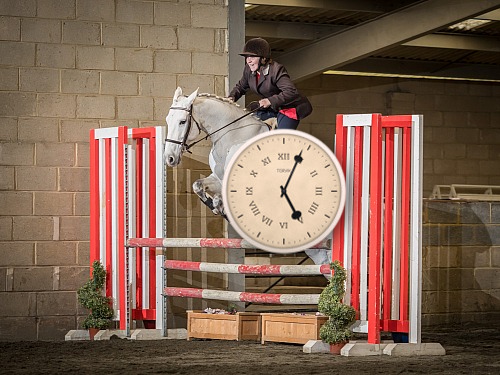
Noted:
5:04
